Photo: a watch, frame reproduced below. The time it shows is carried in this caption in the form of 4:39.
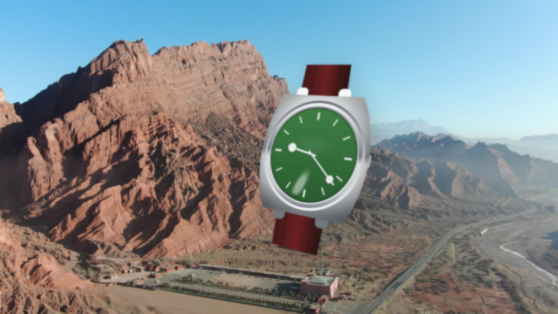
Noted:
9:22
